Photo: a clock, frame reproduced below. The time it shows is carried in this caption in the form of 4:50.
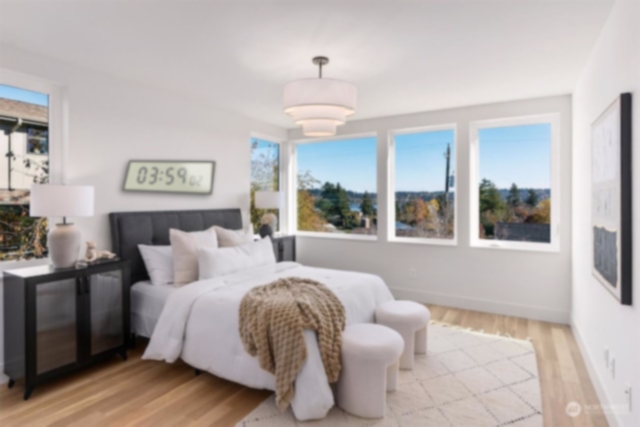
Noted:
3:59
